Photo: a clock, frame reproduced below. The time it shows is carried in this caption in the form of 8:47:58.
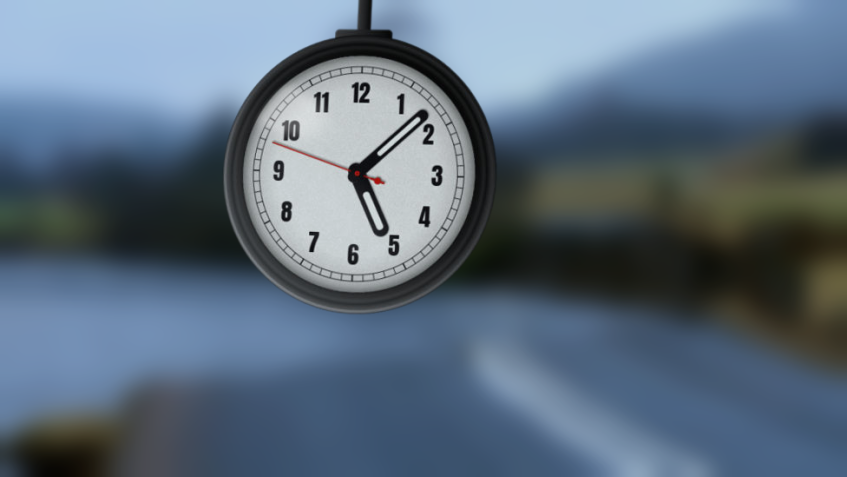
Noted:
5:07:48
